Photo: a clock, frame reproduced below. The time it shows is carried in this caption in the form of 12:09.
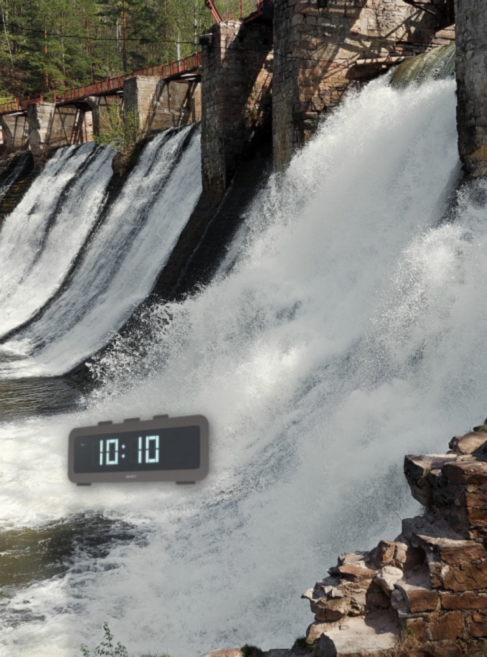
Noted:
10:10
